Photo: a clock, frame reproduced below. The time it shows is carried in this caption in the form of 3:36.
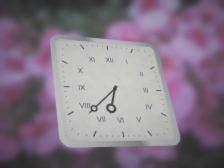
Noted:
6:38
